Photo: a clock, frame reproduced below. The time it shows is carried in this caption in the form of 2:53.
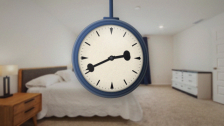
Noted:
2:41
